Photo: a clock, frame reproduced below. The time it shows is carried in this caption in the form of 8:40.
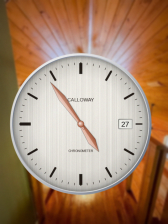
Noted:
4:54
